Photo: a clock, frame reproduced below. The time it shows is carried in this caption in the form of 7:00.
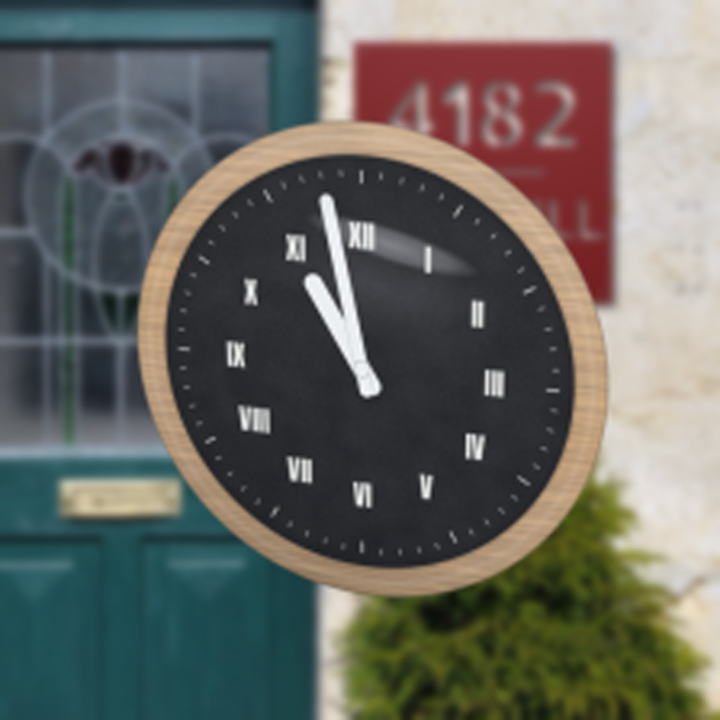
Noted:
10:58
